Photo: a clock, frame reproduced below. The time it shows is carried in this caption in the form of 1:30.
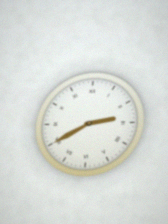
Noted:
2:40
